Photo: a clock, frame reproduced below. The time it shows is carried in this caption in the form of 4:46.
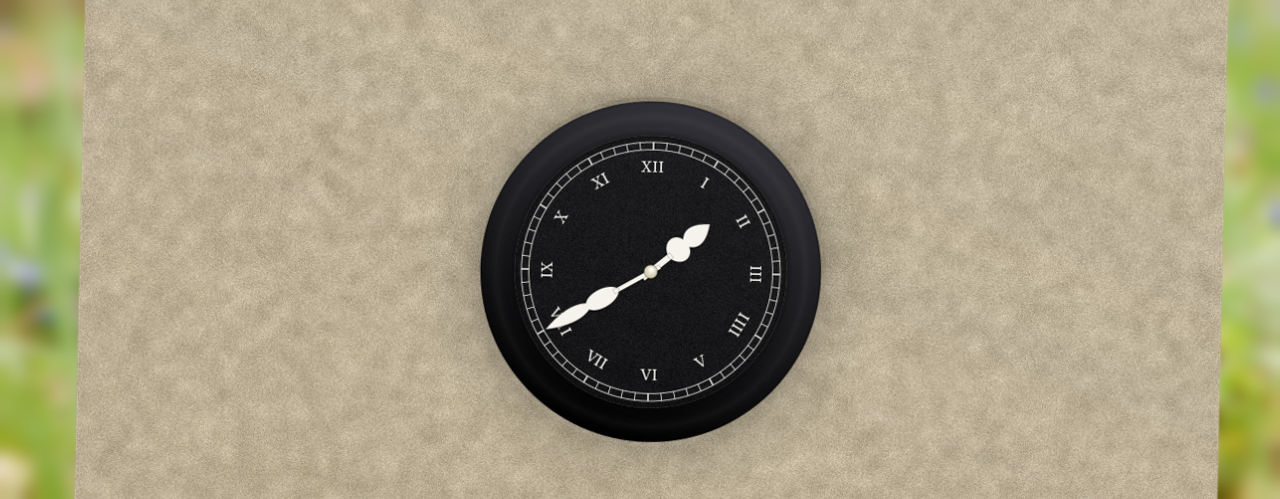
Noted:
1:40
